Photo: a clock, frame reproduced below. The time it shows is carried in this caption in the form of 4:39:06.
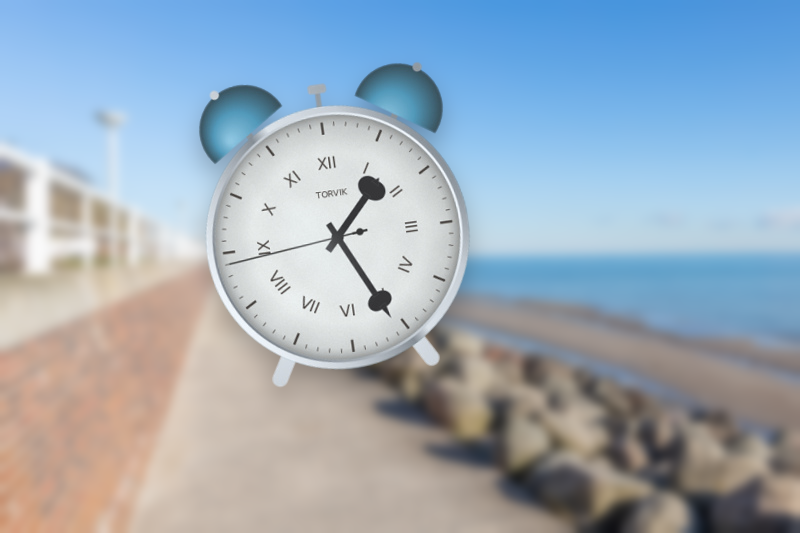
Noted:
1:25:44
